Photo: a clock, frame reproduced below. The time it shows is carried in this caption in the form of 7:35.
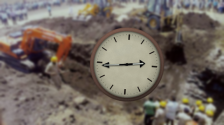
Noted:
2:44
